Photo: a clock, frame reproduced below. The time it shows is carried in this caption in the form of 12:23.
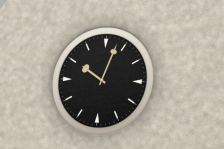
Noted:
10:03
